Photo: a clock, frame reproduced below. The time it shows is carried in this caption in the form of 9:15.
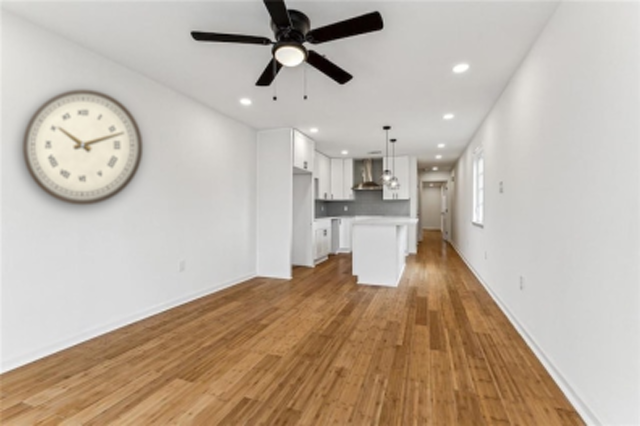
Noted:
10:12
